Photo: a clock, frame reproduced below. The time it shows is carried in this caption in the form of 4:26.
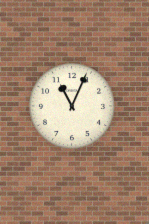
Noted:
11:04
